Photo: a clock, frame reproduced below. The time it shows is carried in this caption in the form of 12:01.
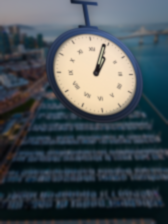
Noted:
1:04
